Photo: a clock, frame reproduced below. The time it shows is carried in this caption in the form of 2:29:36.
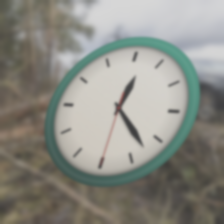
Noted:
12:22:30
